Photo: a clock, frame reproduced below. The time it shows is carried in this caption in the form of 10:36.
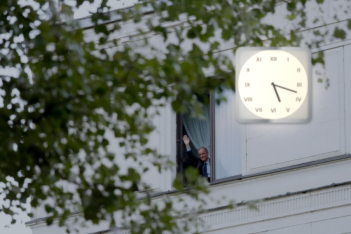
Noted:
5:18
